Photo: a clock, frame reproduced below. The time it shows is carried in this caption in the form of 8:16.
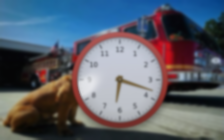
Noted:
6:18
